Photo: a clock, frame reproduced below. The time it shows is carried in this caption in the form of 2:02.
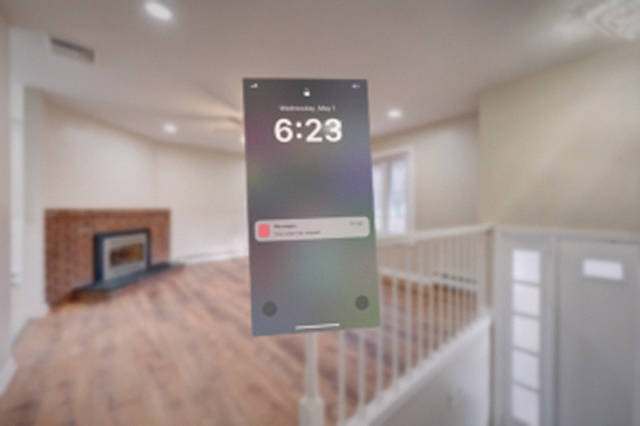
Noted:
6:23
